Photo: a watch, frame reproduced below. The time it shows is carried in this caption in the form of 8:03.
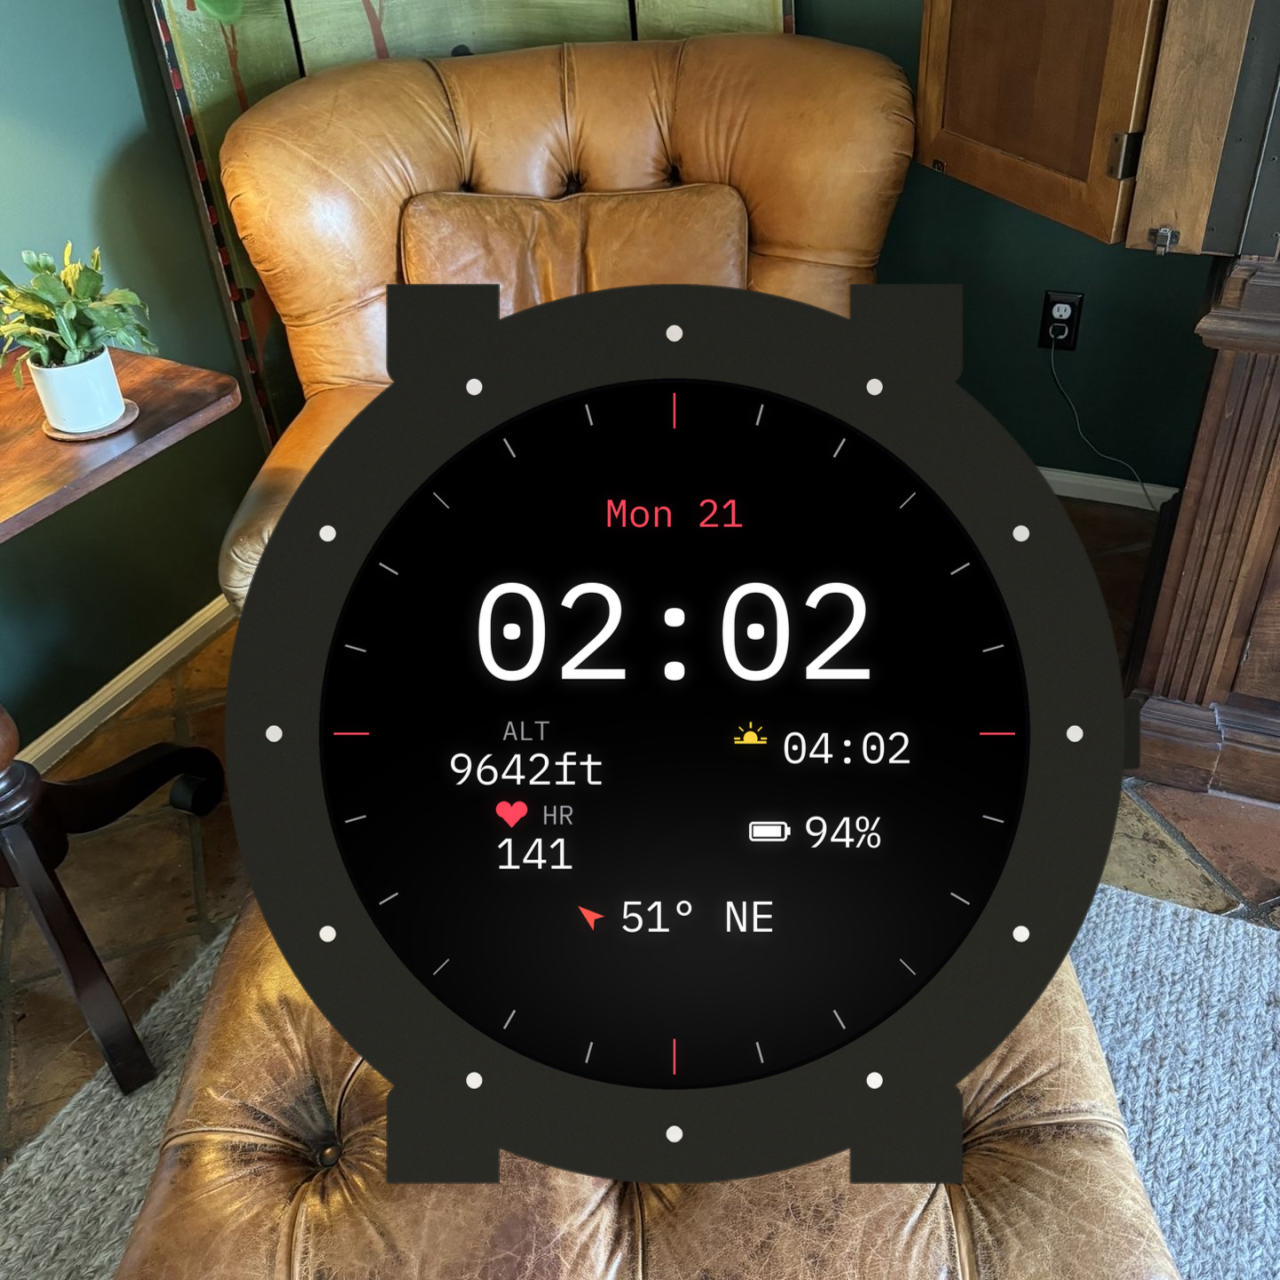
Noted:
2:02
